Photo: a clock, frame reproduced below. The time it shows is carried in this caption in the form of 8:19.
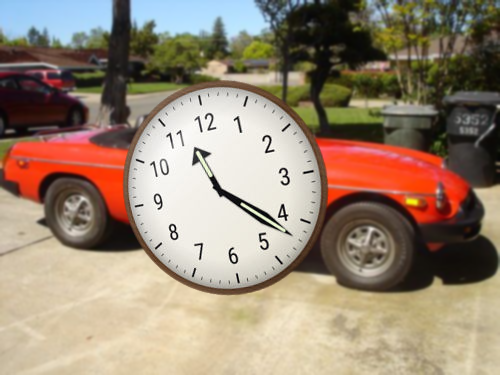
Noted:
11:22
